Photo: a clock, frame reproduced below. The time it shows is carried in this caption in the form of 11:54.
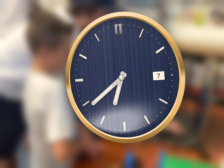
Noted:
6:39
